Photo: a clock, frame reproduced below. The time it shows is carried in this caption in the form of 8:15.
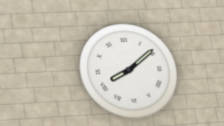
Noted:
8:09
